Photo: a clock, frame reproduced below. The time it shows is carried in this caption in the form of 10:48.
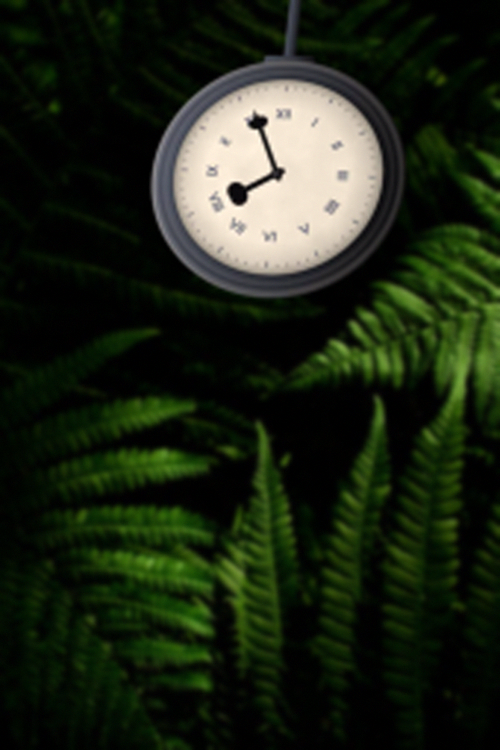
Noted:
7:56
